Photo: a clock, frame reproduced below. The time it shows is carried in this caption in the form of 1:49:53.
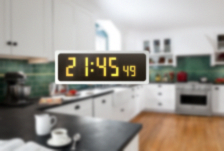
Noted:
21:45:49
